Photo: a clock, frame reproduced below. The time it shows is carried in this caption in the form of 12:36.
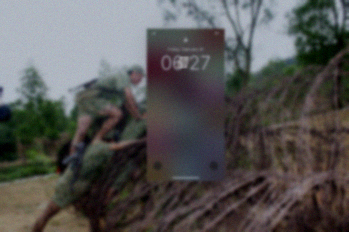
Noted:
6:27
